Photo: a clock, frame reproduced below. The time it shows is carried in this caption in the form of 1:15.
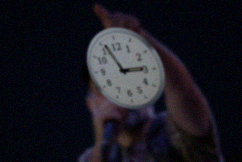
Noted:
2:56
